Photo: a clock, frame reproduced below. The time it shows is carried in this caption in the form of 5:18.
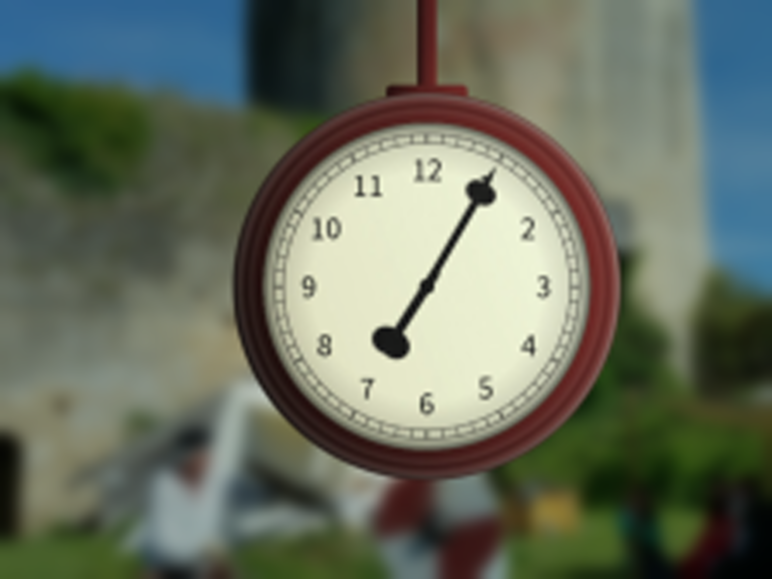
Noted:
7:05
